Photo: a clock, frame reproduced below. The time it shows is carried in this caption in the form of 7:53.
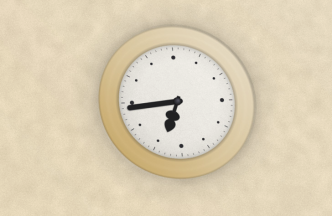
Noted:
6:44
